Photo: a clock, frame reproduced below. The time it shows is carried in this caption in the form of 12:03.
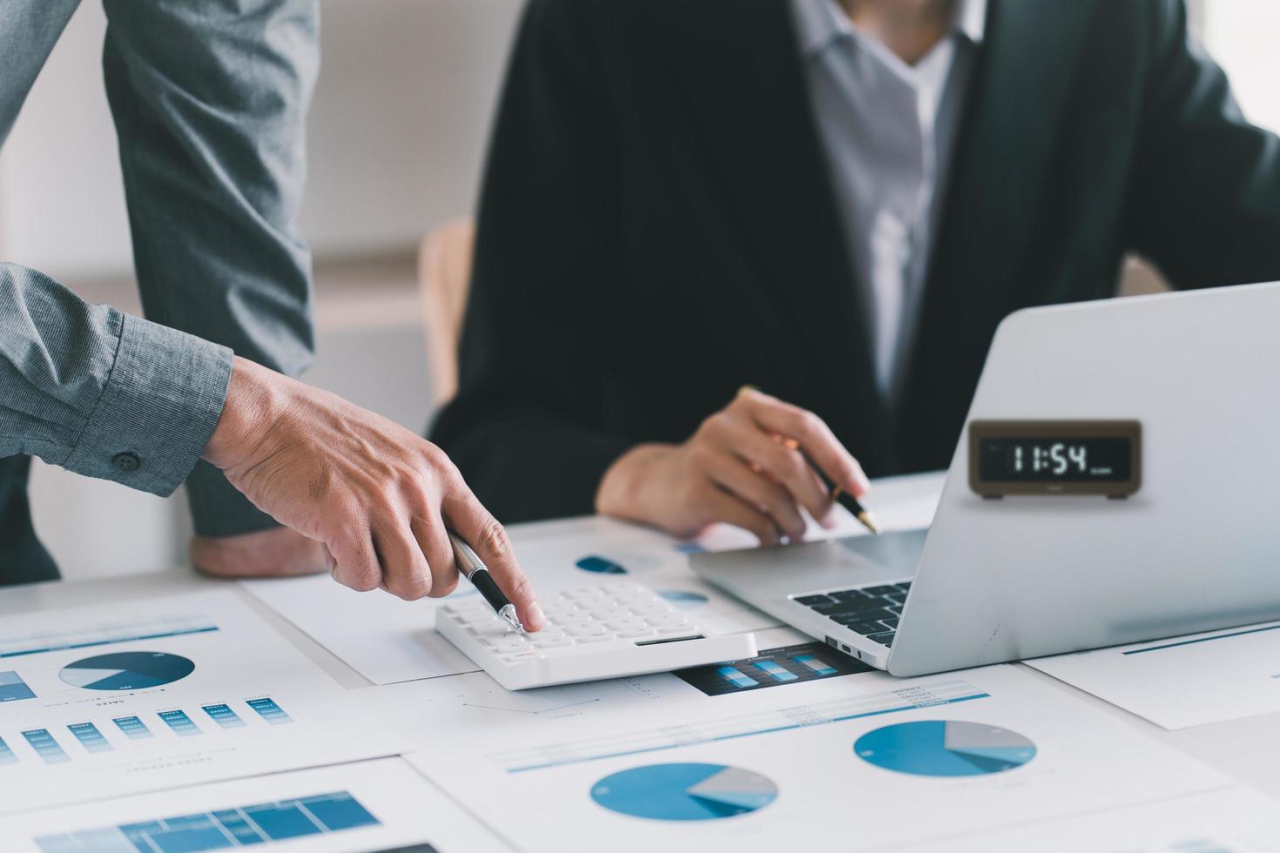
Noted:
11:54
